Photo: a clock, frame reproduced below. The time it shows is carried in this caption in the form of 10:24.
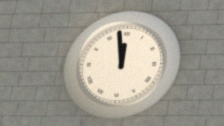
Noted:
11:58
